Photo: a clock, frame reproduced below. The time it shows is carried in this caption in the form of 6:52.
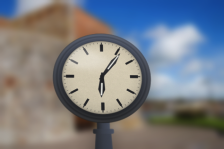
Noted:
6:06
